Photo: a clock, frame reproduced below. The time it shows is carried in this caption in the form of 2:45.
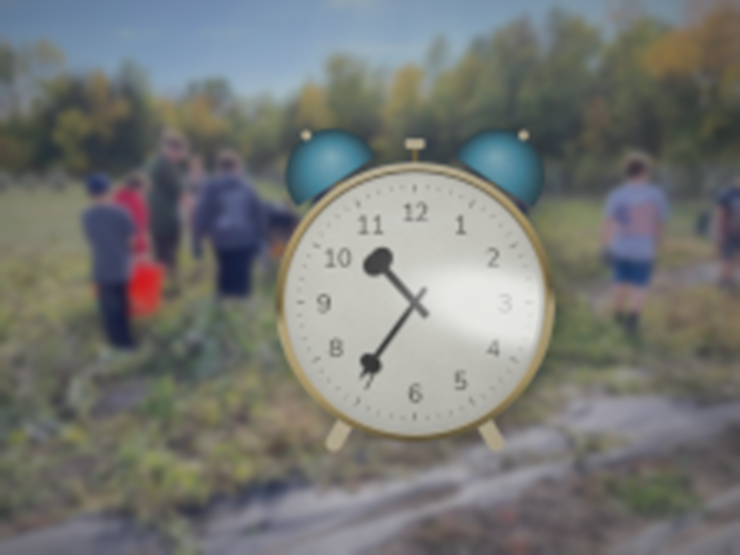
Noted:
10:36
